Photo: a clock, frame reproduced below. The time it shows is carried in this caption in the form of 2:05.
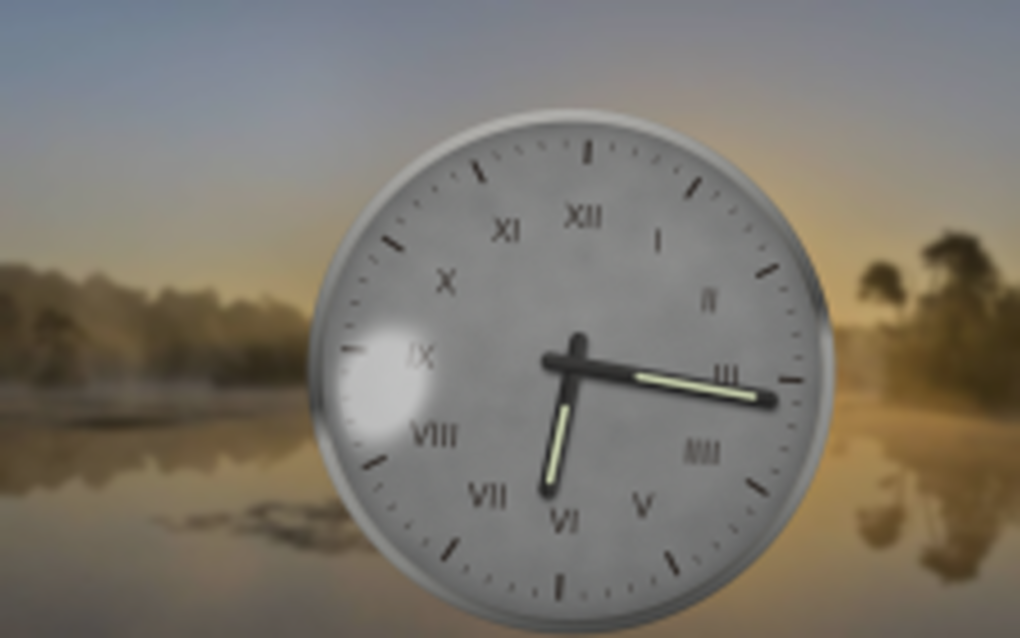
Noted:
6:16
